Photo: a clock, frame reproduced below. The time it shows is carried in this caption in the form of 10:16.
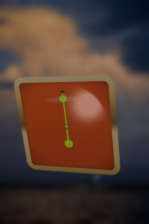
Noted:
6:00
